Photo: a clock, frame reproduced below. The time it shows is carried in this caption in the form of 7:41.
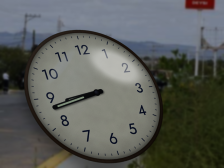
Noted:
8:43
